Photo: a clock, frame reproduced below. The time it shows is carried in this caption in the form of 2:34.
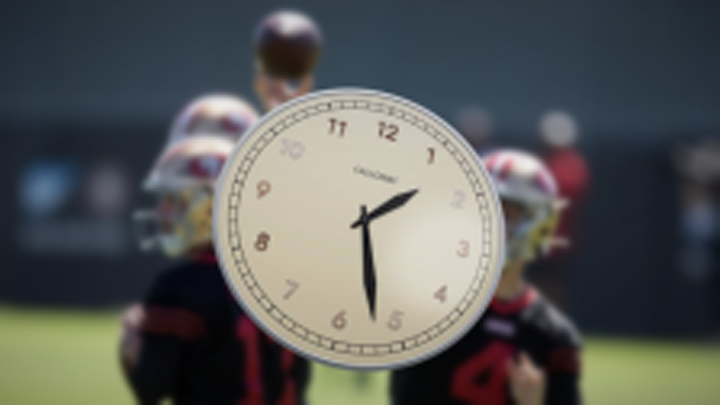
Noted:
1:27
